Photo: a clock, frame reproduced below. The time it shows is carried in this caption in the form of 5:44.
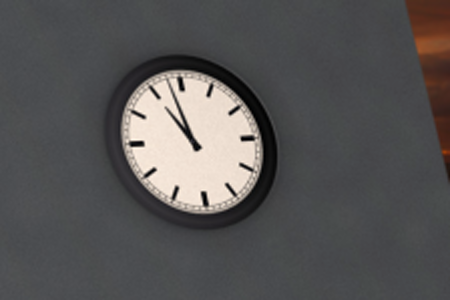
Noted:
10:58
